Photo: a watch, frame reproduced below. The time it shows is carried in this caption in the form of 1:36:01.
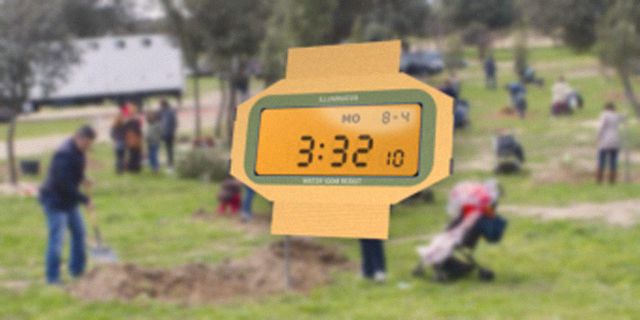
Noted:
3:32:10
